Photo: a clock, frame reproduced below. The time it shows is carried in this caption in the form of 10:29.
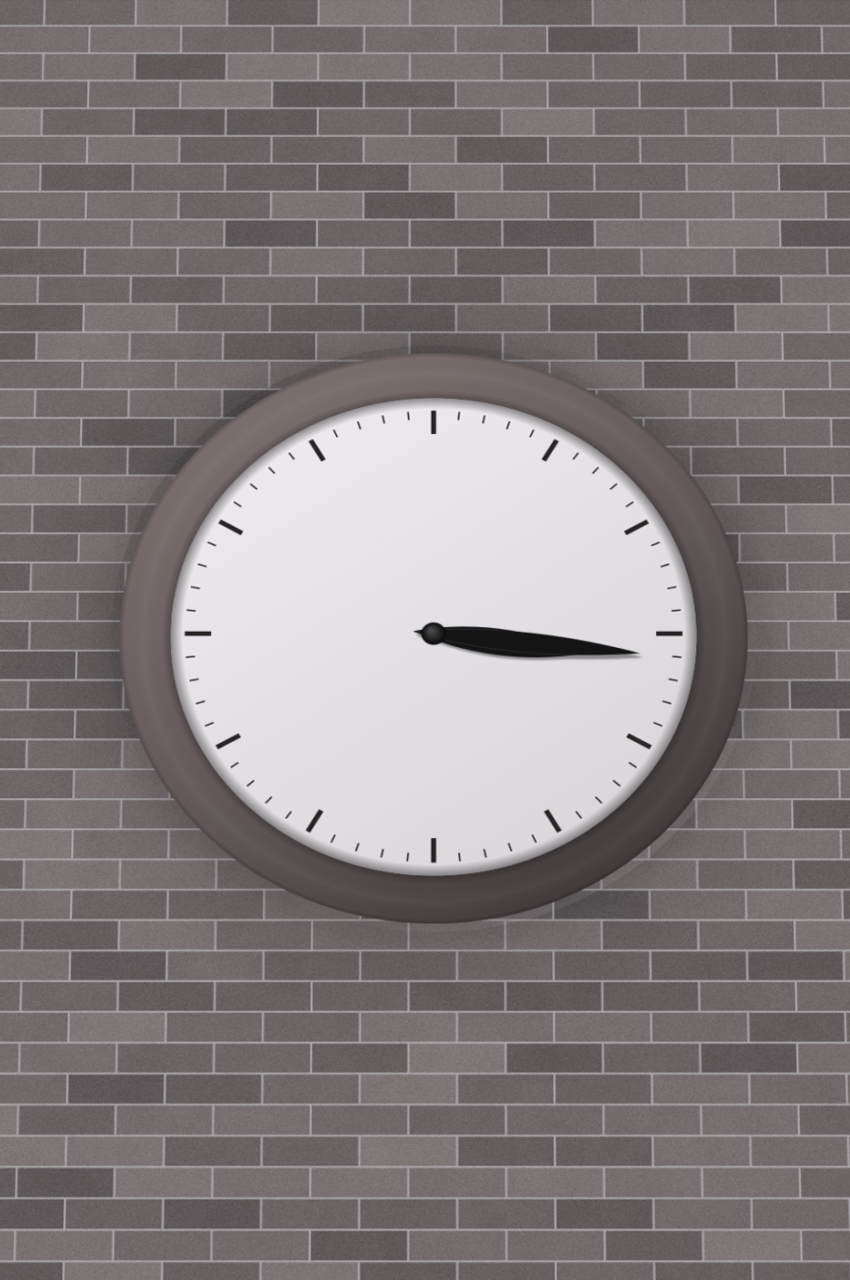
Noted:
3:16
